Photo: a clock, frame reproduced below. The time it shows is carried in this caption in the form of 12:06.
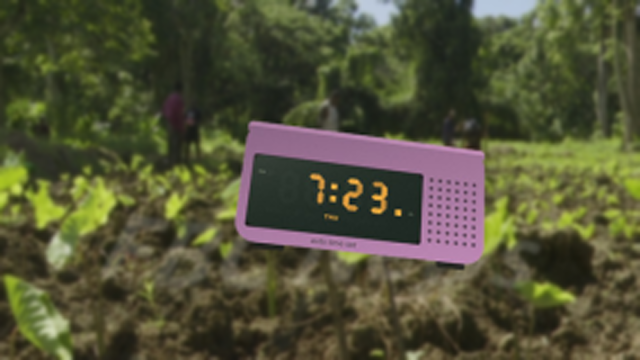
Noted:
7:23
